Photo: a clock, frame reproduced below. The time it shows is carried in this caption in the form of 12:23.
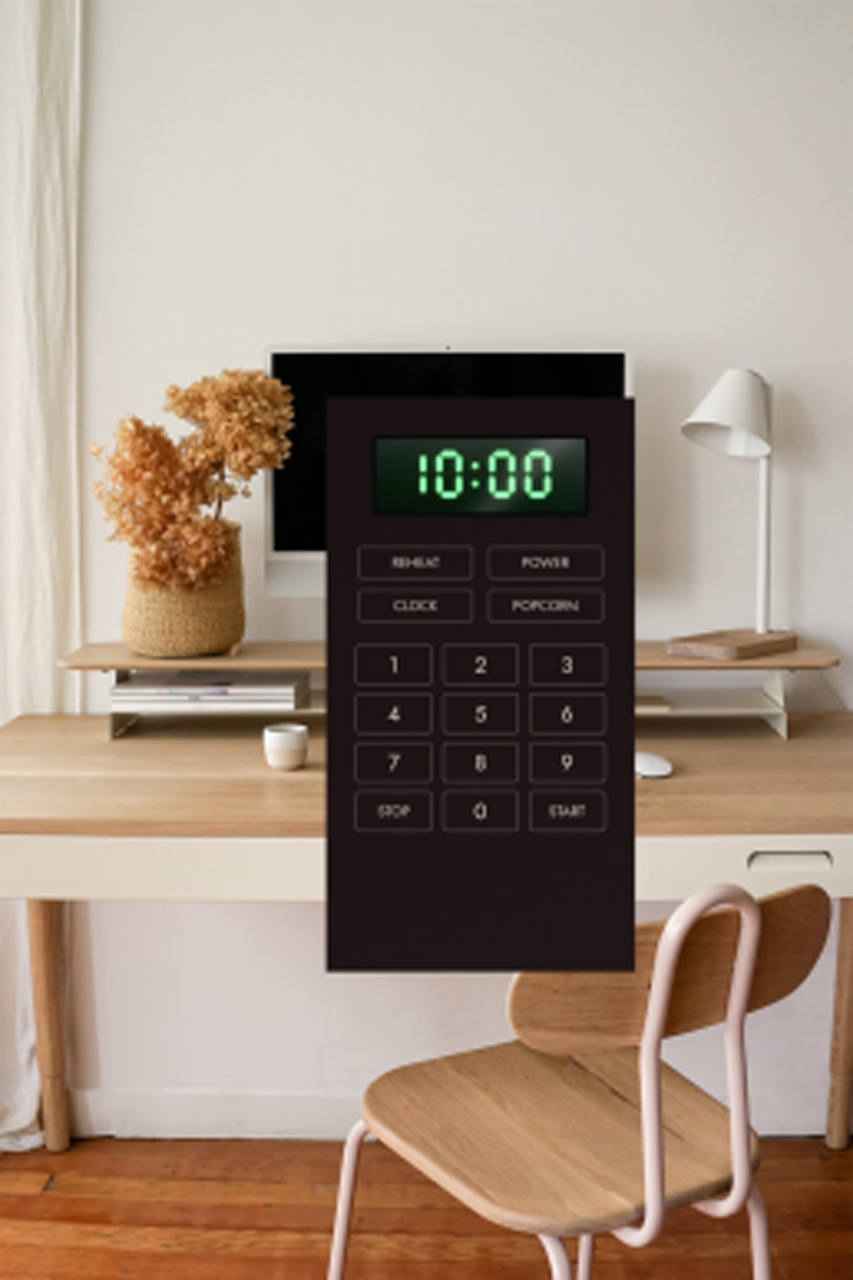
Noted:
10:00
